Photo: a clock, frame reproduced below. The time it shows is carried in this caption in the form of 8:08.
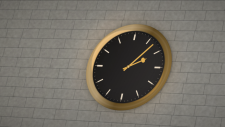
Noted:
2:07
